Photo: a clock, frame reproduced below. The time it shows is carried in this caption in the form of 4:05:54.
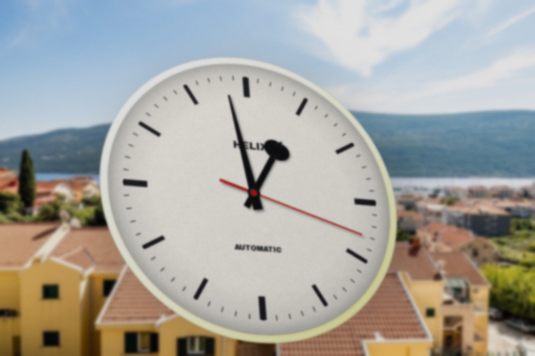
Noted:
12:58:18
